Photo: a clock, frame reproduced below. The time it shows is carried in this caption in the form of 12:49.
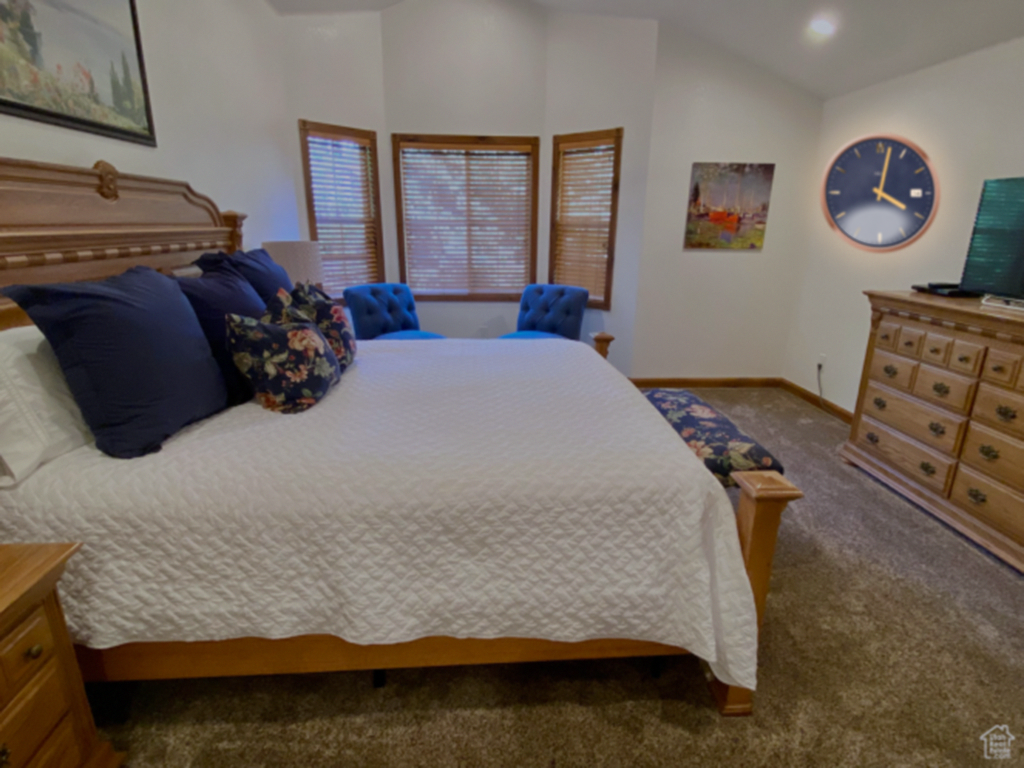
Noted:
4:02
